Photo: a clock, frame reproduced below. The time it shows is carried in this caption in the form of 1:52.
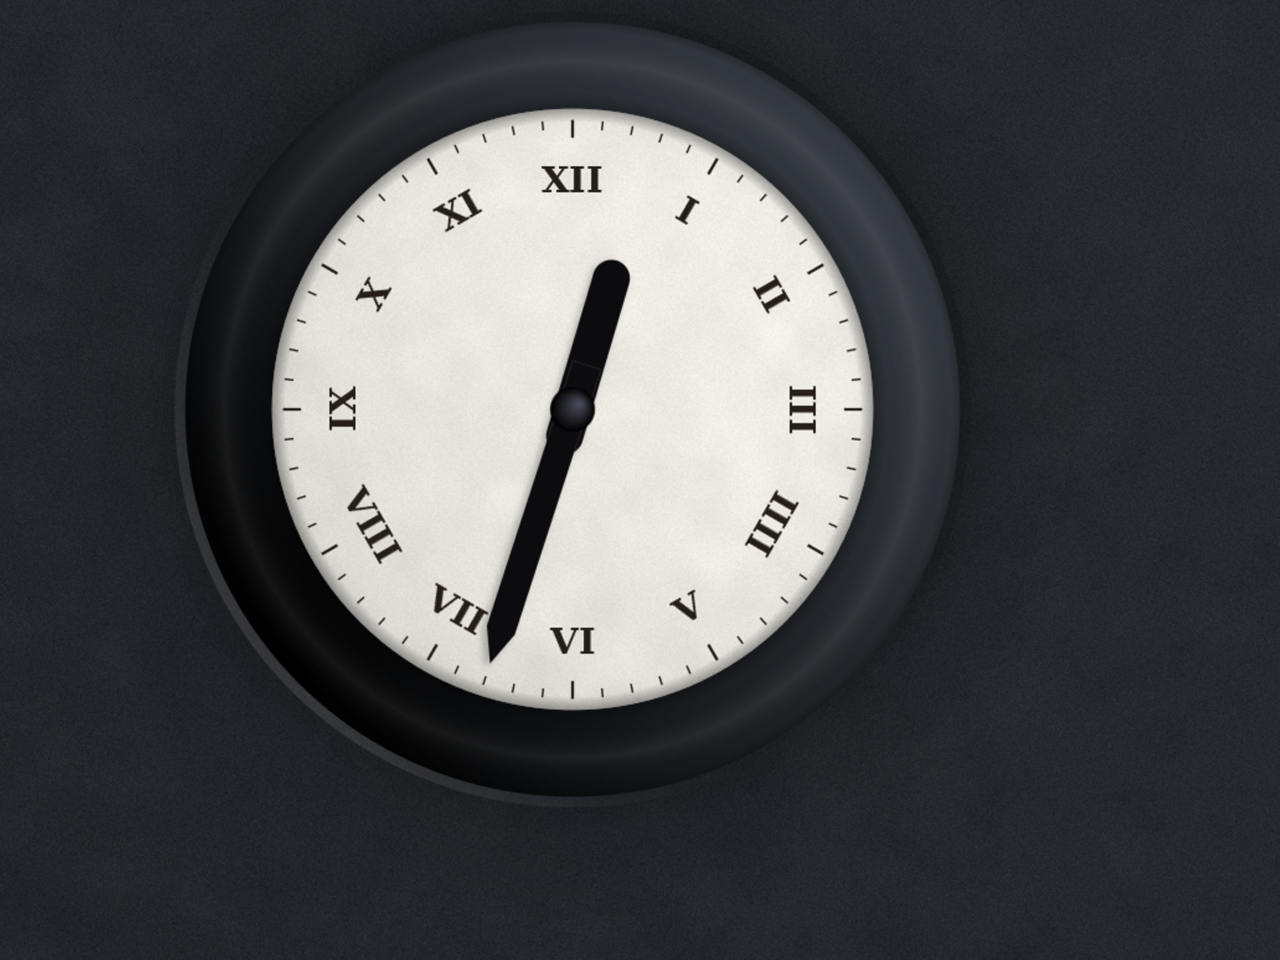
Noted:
12:33
